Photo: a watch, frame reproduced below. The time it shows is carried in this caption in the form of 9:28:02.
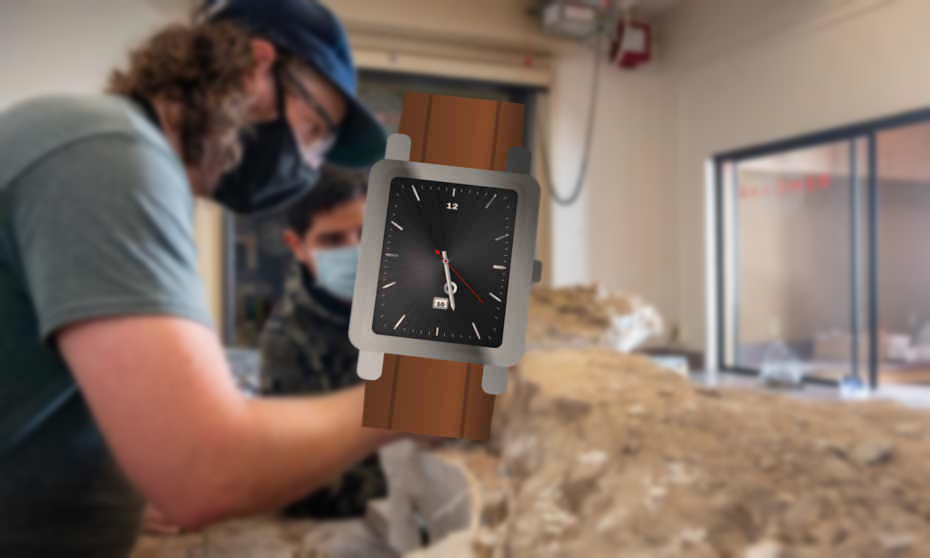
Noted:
5:27:22
